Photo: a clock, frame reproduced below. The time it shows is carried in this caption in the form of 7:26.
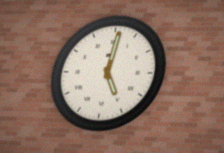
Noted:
5:01
